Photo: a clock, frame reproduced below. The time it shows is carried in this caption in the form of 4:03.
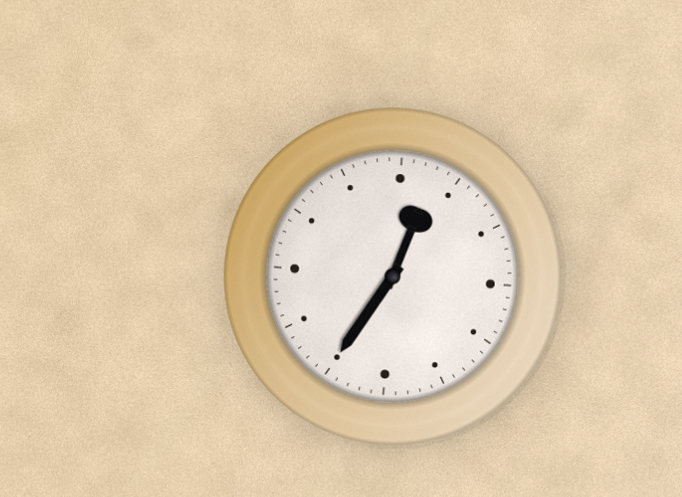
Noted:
12:35
